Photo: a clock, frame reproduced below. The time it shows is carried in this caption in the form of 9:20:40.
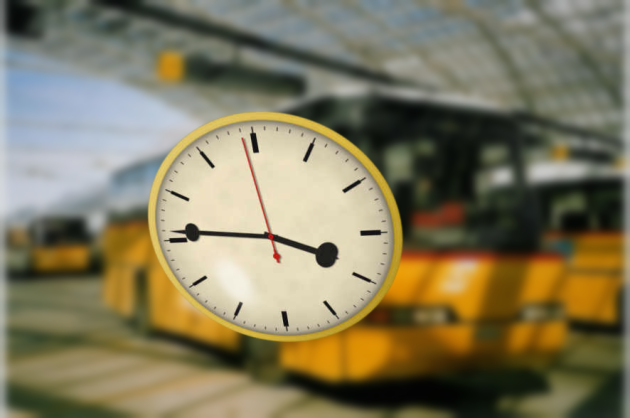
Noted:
3:45:59
